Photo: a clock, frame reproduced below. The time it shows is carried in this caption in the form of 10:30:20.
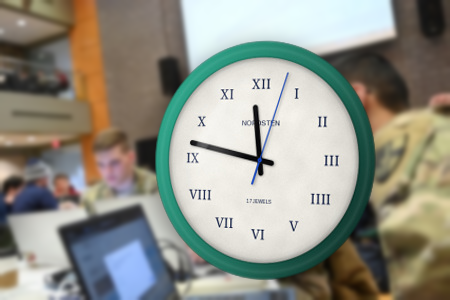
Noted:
11:47:03
